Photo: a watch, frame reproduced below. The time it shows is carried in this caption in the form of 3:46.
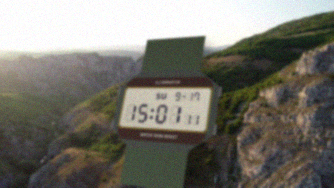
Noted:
15:01
